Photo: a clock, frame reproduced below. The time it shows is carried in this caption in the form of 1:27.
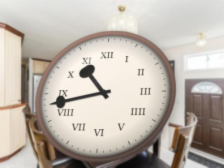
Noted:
10:43
